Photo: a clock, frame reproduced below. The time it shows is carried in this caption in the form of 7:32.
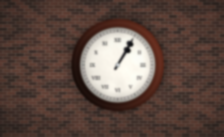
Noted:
1:05
